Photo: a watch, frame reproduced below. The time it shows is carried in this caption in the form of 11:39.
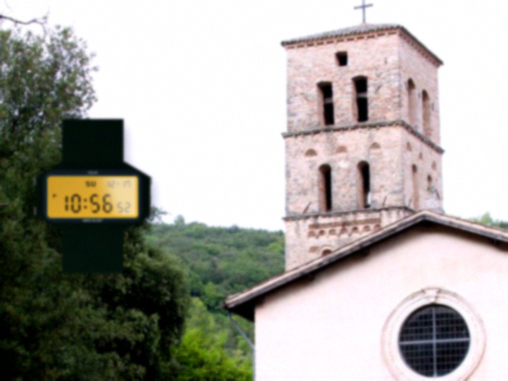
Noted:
10:56
